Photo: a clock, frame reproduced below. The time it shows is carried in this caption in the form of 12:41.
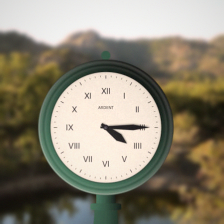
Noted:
4:15
